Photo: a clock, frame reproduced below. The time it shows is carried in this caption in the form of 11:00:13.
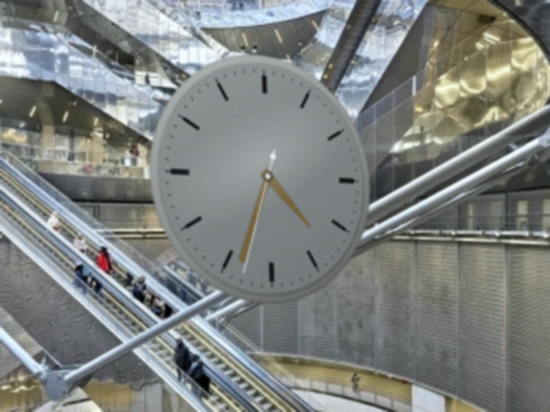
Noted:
4:33:33
